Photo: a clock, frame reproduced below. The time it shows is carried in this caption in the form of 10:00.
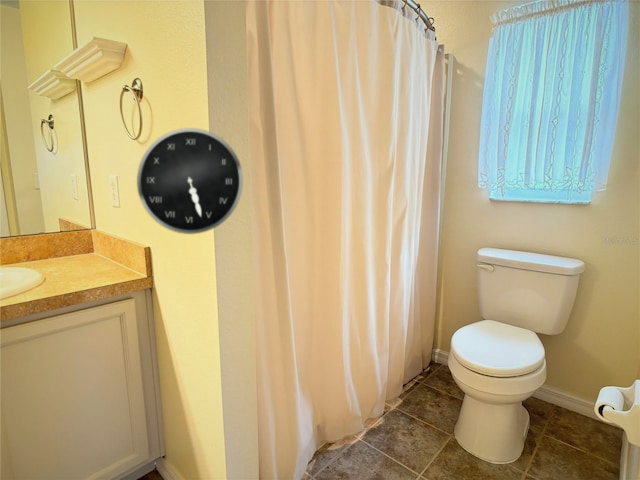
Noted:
5:27
